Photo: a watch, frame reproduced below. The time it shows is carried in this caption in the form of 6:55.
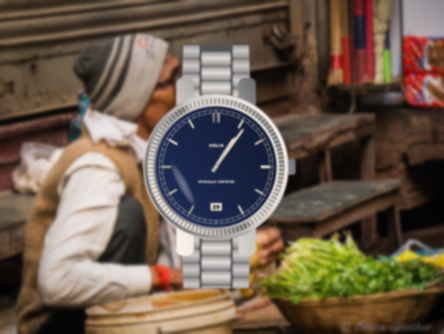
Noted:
1:06
